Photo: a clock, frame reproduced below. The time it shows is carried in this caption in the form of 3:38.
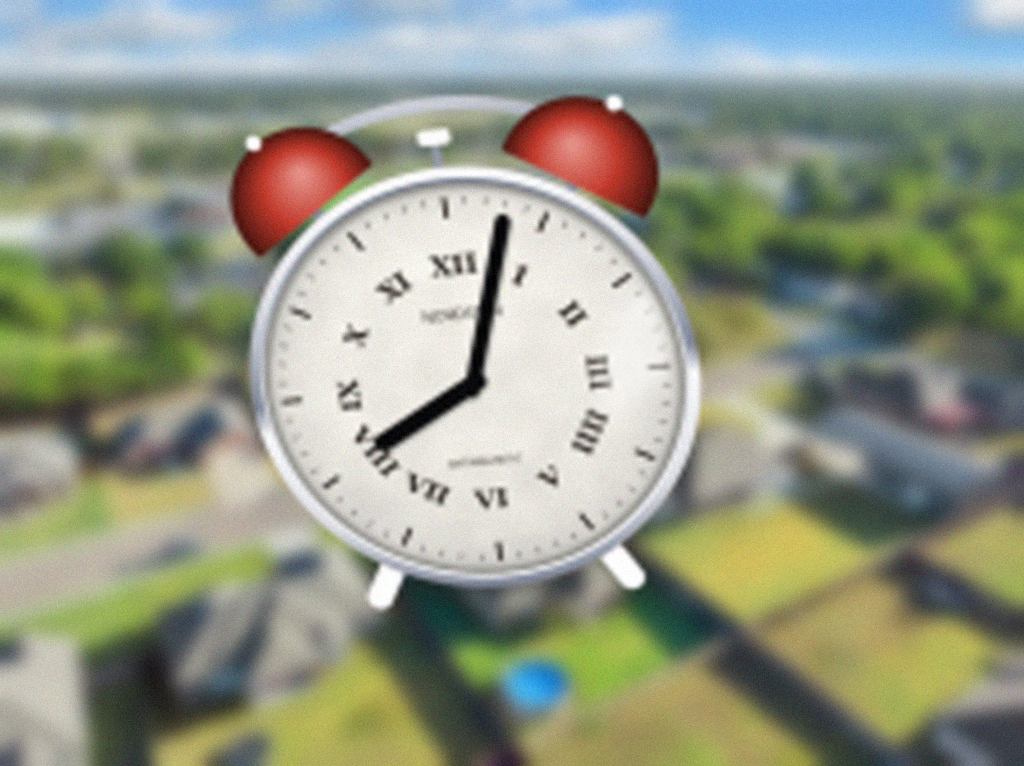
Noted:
8:03
